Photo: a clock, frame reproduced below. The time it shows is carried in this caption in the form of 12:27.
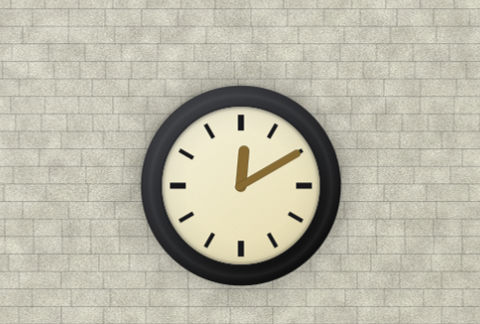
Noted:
12:10
